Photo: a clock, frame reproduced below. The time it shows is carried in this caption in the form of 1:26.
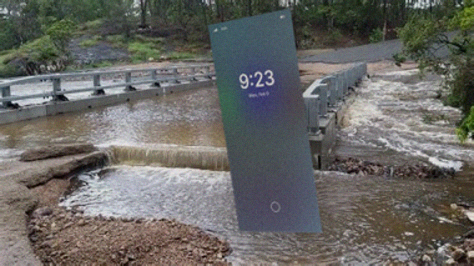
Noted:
9:23
